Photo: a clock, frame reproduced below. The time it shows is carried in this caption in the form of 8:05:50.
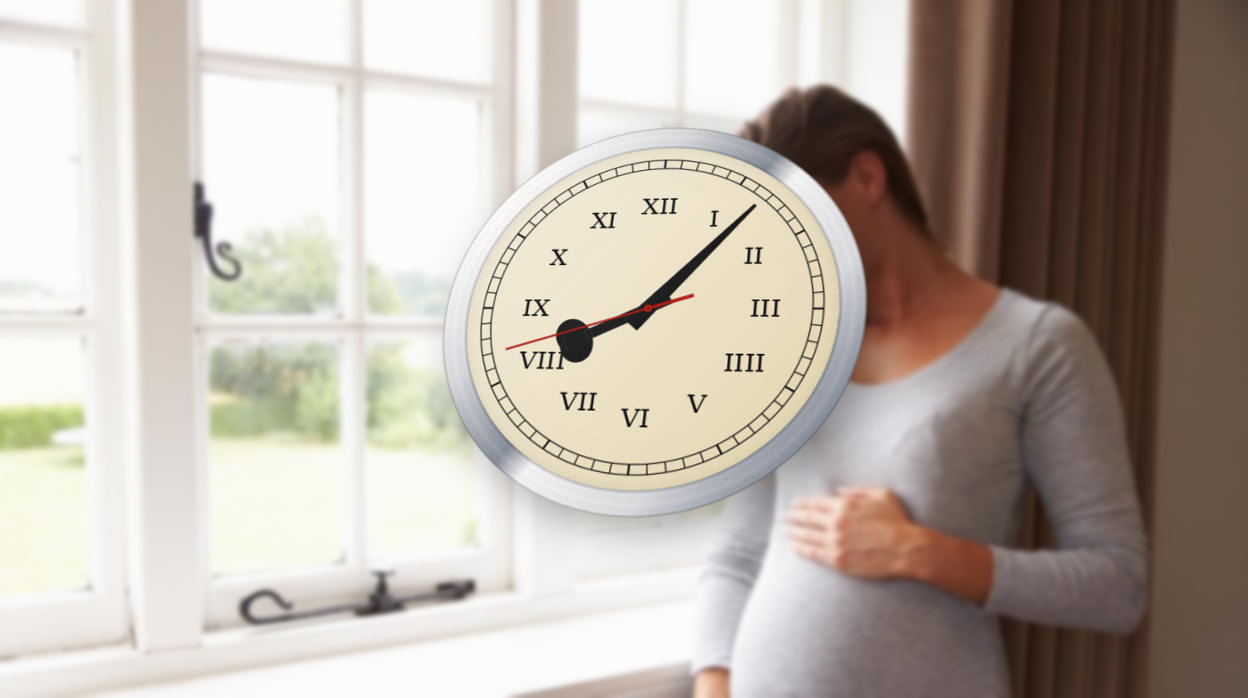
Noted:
8:06:42
